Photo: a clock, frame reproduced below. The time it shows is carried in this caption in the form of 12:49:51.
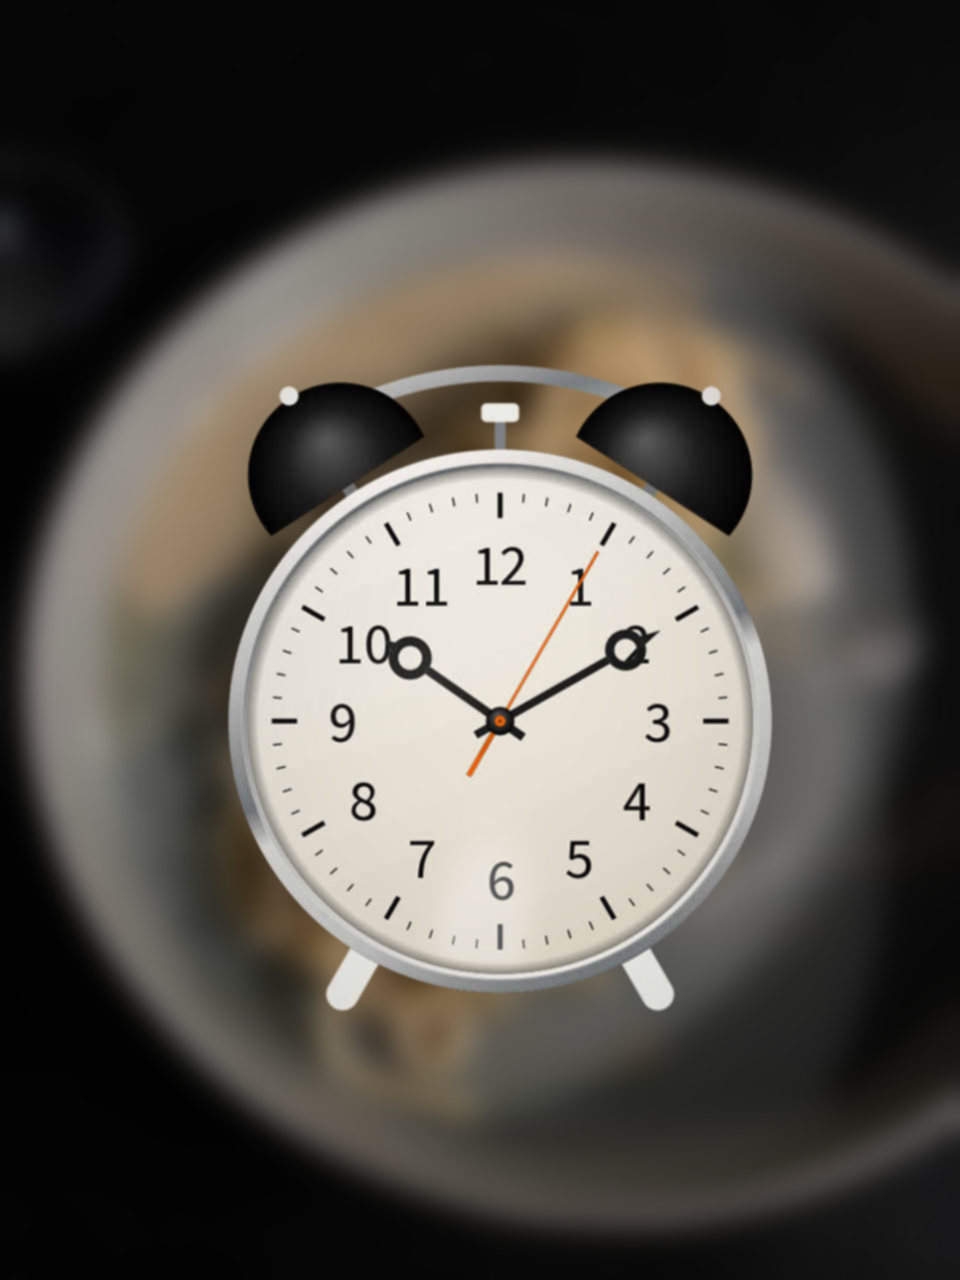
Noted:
10:10:05
